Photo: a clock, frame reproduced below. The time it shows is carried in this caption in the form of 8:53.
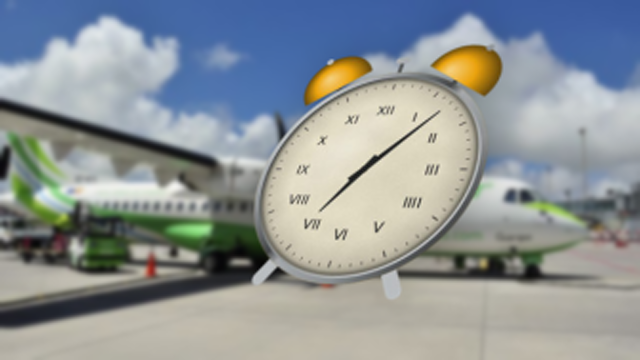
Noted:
7:07
